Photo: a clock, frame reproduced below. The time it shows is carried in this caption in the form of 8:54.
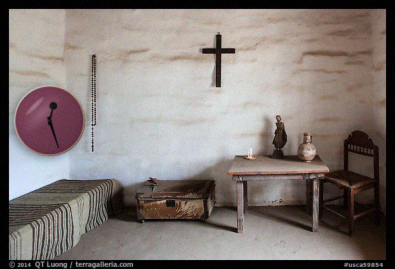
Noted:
12:27
